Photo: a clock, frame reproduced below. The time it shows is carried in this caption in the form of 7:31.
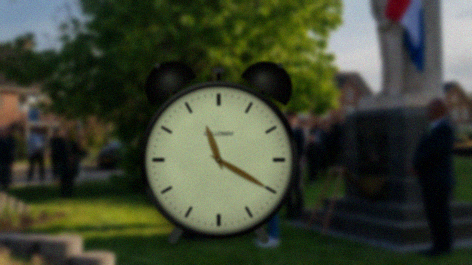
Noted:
11:20
